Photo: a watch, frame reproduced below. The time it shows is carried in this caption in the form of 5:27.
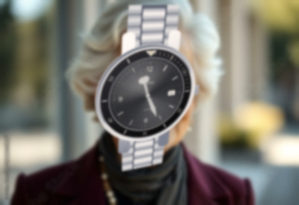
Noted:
11:26
